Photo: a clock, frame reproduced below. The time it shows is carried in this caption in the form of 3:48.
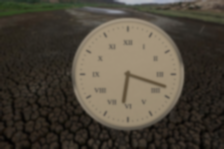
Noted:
6:18
